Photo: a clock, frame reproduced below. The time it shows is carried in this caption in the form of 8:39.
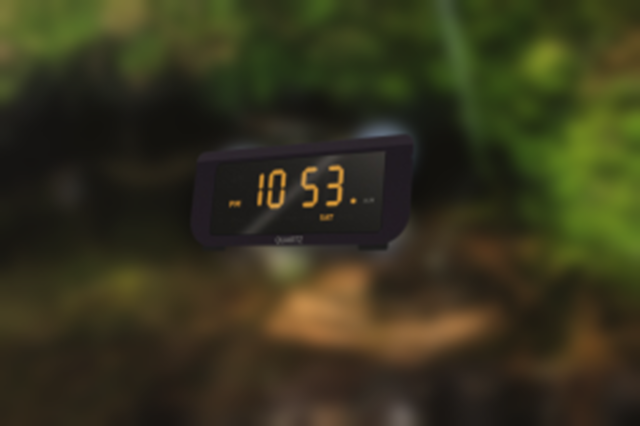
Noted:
10:53
